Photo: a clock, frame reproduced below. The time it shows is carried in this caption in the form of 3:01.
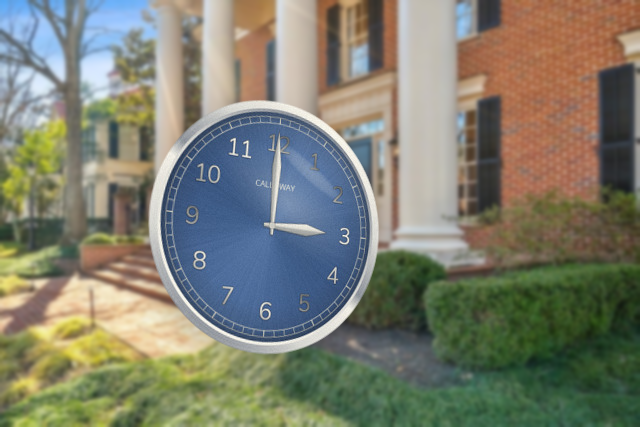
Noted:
3:00
